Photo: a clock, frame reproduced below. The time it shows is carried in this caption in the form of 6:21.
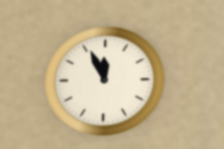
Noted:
11:56
